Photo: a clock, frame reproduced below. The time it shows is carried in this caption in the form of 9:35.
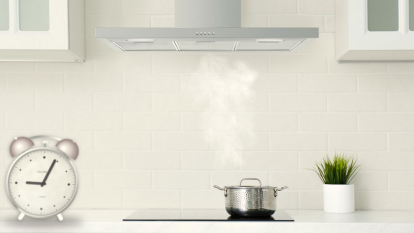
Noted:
9:04
